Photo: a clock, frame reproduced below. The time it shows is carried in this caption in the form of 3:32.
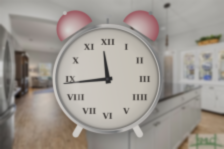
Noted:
11:44
